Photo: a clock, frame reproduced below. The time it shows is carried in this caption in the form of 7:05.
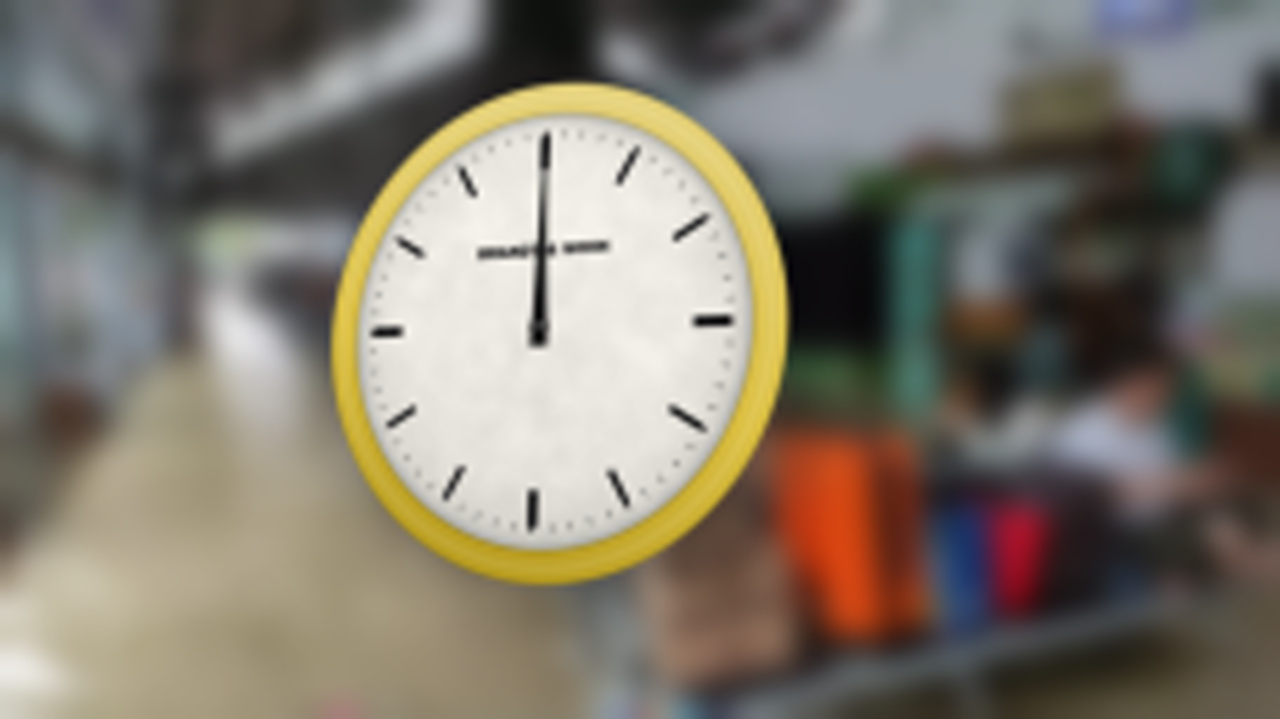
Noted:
12:00
